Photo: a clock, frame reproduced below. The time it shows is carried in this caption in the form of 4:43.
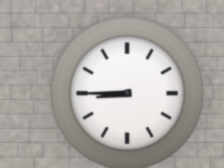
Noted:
8:45
